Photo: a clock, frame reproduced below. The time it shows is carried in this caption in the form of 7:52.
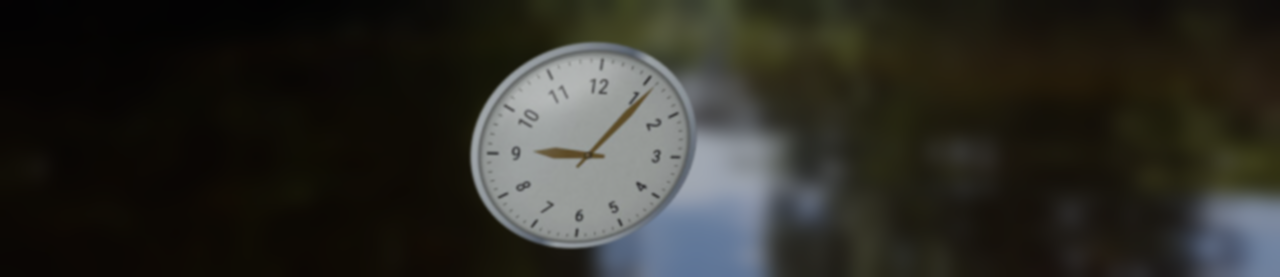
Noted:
9:06
